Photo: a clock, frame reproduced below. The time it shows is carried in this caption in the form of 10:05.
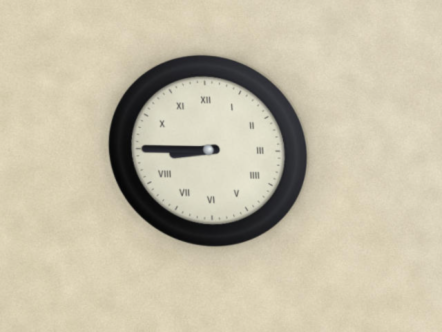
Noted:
8:45
